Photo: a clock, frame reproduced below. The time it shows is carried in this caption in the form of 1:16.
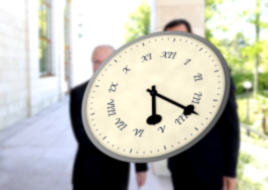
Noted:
5:18
